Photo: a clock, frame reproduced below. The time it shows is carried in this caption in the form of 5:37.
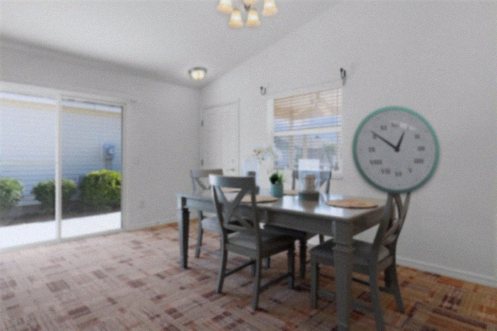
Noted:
12:51
